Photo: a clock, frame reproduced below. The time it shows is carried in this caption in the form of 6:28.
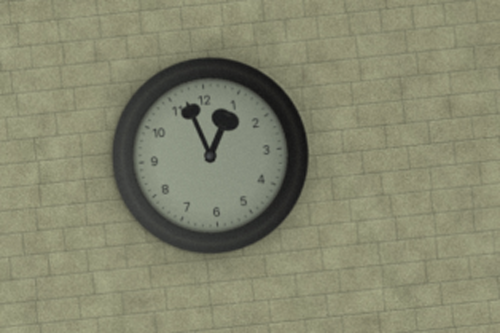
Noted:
12:57
